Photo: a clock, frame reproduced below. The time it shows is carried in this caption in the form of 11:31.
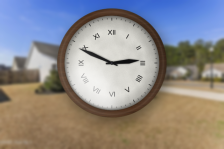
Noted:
2:49
